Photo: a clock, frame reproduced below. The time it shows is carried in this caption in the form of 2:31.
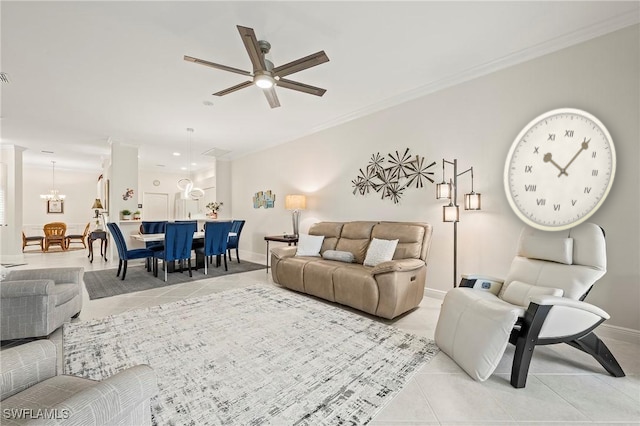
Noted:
10:06
